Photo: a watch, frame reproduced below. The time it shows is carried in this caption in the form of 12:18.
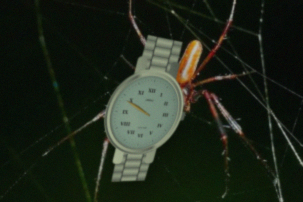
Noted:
9:49
